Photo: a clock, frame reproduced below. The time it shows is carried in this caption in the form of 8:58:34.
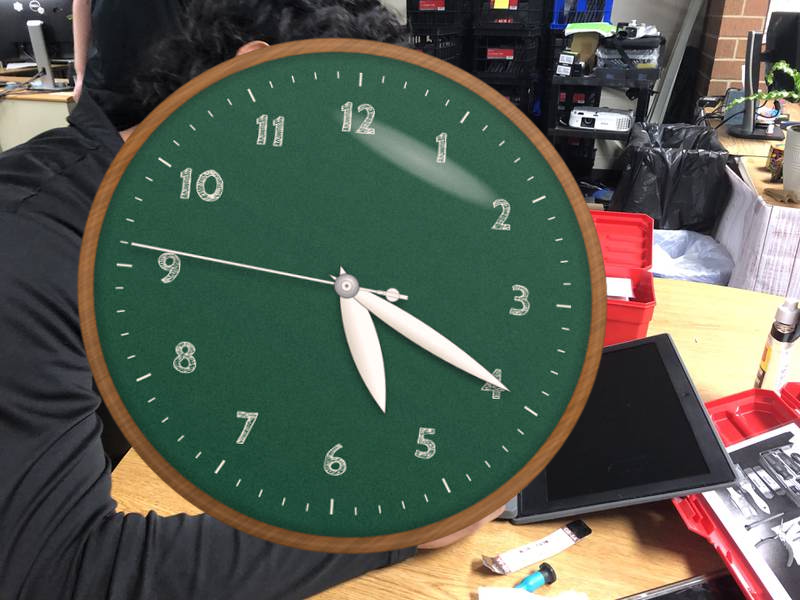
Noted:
5:19:46
